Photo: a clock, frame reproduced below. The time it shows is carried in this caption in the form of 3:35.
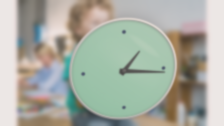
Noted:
1:16
